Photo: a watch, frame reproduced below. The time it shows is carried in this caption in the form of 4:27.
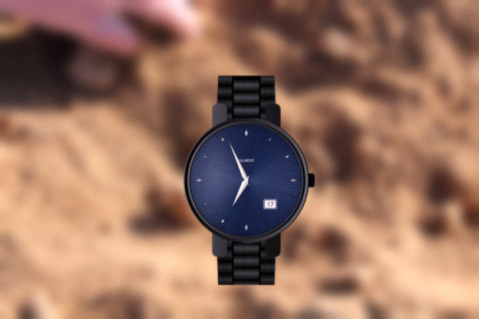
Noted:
6:56
